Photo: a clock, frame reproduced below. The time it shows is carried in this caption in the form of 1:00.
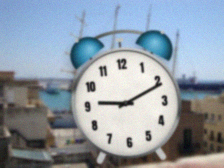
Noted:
9:11
